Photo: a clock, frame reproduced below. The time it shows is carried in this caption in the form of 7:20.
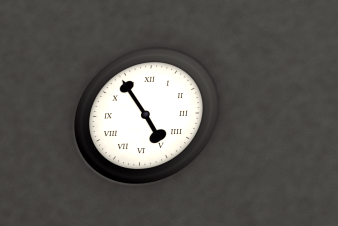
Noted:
4:54
